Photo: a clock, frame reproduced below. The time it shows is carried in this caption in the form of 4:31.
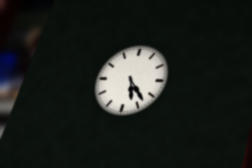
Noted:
5:23
